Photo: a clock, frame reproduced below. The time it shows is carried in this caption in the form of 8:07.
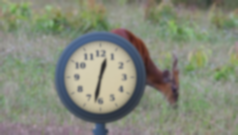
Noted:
12:32
